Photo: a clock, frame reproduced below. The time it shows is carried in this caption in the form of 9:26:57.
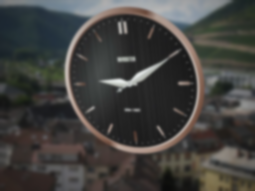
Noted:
9:10:10
